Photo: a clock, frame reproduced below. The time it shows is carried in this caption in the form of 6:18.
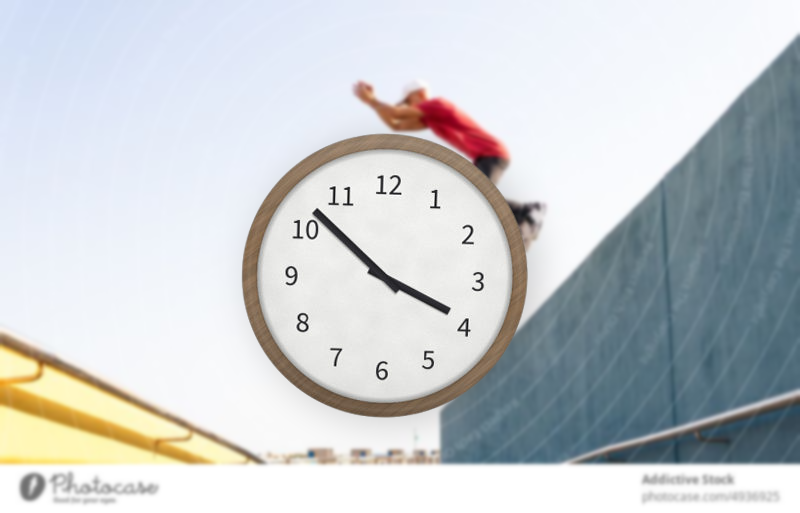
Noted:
3:52
